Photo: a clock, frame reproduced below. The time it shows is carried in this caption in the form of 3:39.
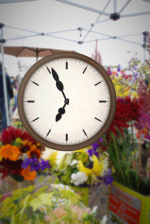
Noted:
6:56
